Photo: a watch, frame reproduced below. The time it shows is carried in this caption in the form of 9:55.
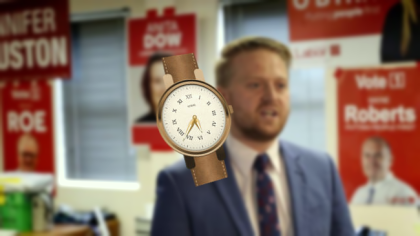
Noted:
5:37
